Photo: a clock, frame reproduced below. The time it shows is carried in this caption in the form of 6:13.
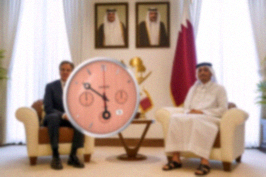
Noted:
5:51
